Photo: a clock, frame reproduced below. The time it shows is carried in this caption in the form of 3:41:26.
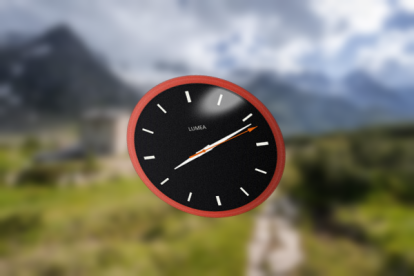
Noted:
8:11:12
